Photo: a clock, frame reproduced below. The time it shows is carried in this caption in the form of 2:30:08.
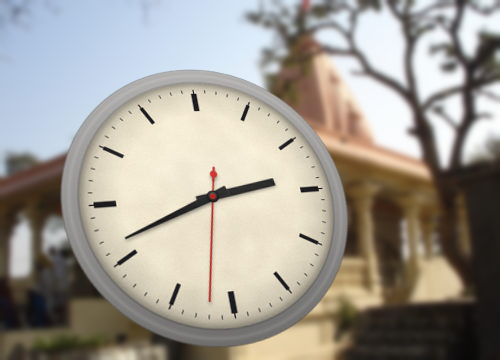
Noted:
2:41:32
